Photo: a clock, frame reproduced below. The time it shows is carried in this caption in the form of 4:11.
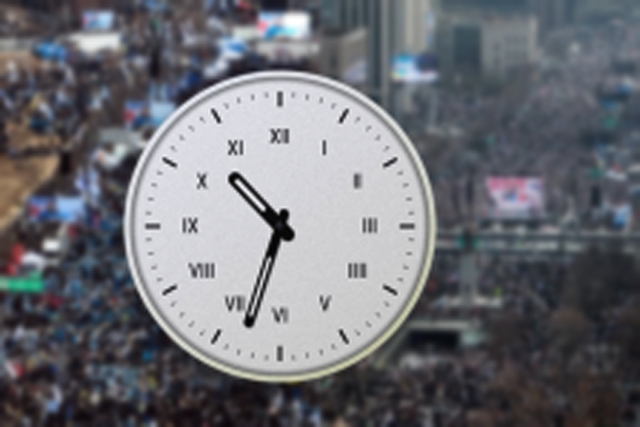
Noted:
10:33
